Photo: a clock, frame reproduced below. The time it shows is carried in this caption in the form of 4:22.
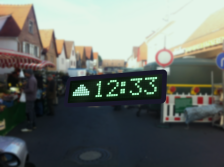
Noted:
12:33
